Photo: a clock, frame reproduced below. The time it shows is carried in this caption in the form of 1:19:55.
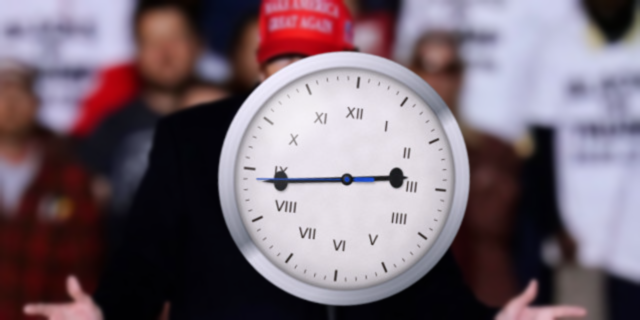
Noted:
2:43:44
